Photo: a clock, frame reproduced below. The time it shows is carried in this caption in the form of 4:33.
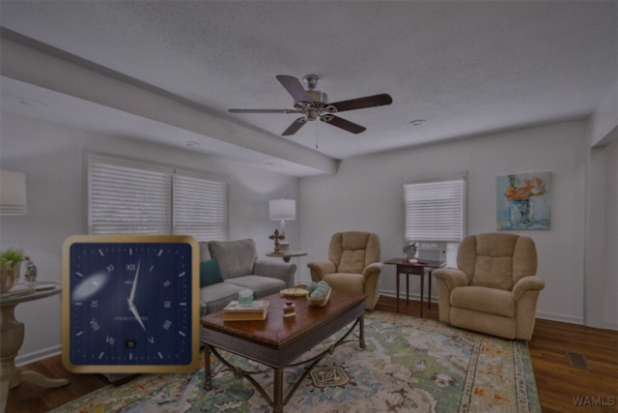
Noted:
5:02
